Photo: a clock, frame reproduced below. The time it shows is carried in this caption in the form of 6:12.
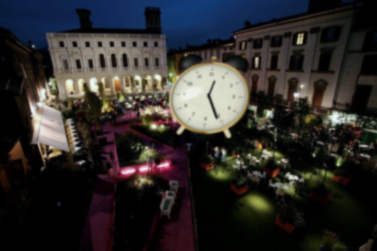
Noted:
12:26
